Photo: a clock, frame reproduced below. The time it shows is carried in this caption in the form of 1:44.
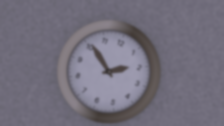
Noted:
1:51
